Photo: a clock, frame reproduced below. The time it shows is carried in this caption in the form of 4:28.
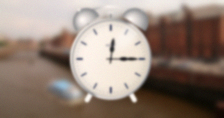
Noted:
12:15
